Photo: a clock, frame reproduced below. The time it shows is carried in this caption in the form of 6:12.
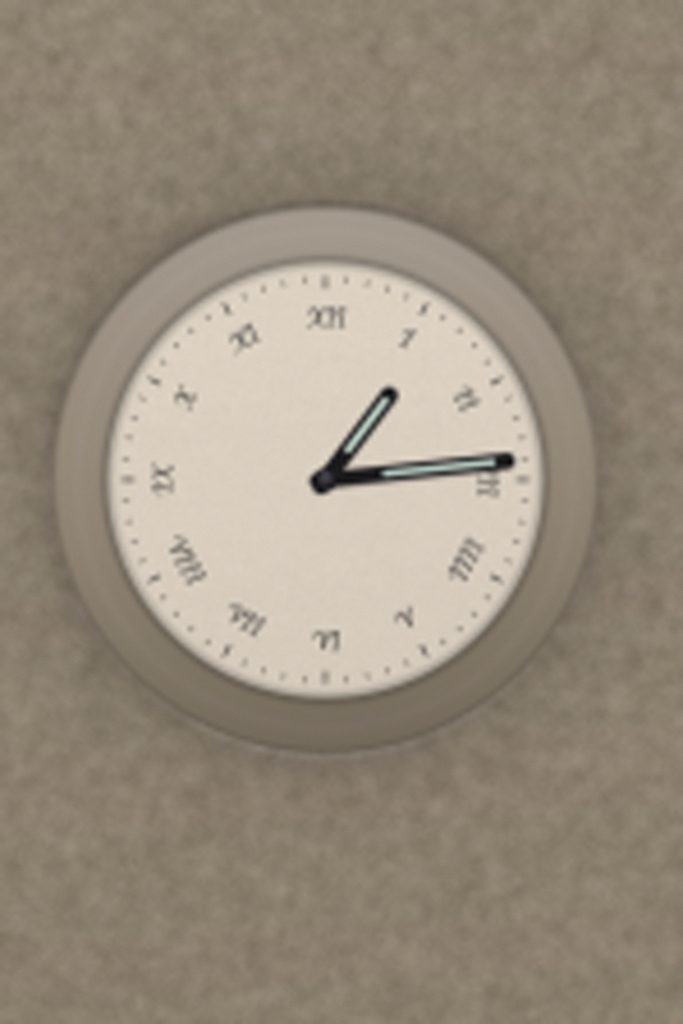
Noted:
1:14
